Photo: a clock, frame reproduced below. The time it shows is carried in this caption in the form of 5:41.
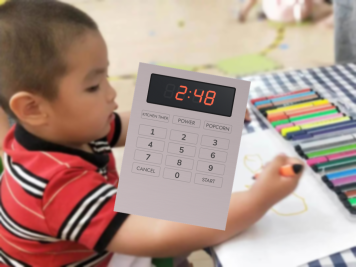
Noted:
2:48
